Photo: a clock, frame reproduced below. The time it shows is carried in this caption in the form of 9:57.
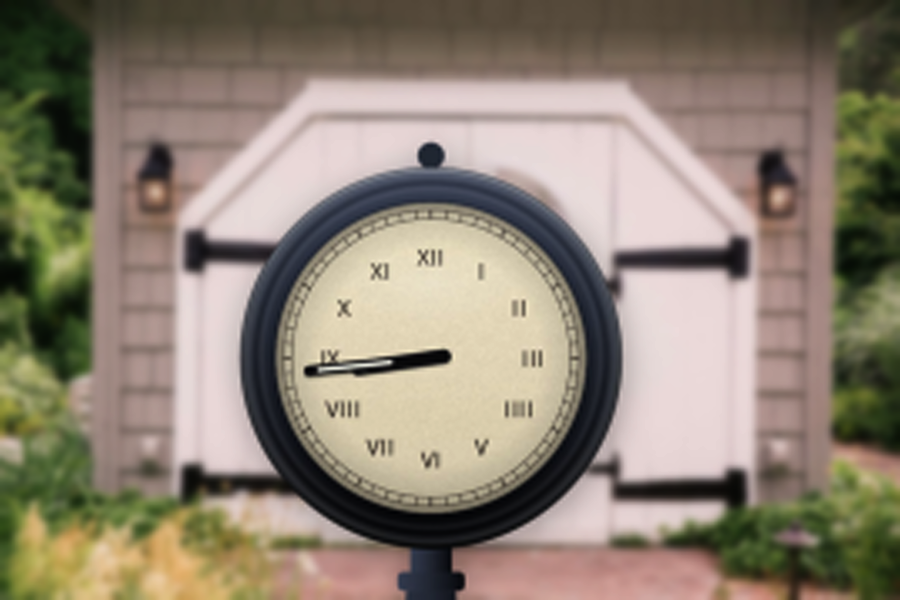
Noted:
8:44
